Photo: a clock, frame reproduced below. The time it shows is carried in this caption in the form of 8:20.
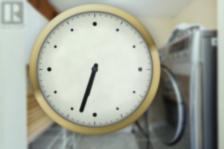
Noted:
6:33
